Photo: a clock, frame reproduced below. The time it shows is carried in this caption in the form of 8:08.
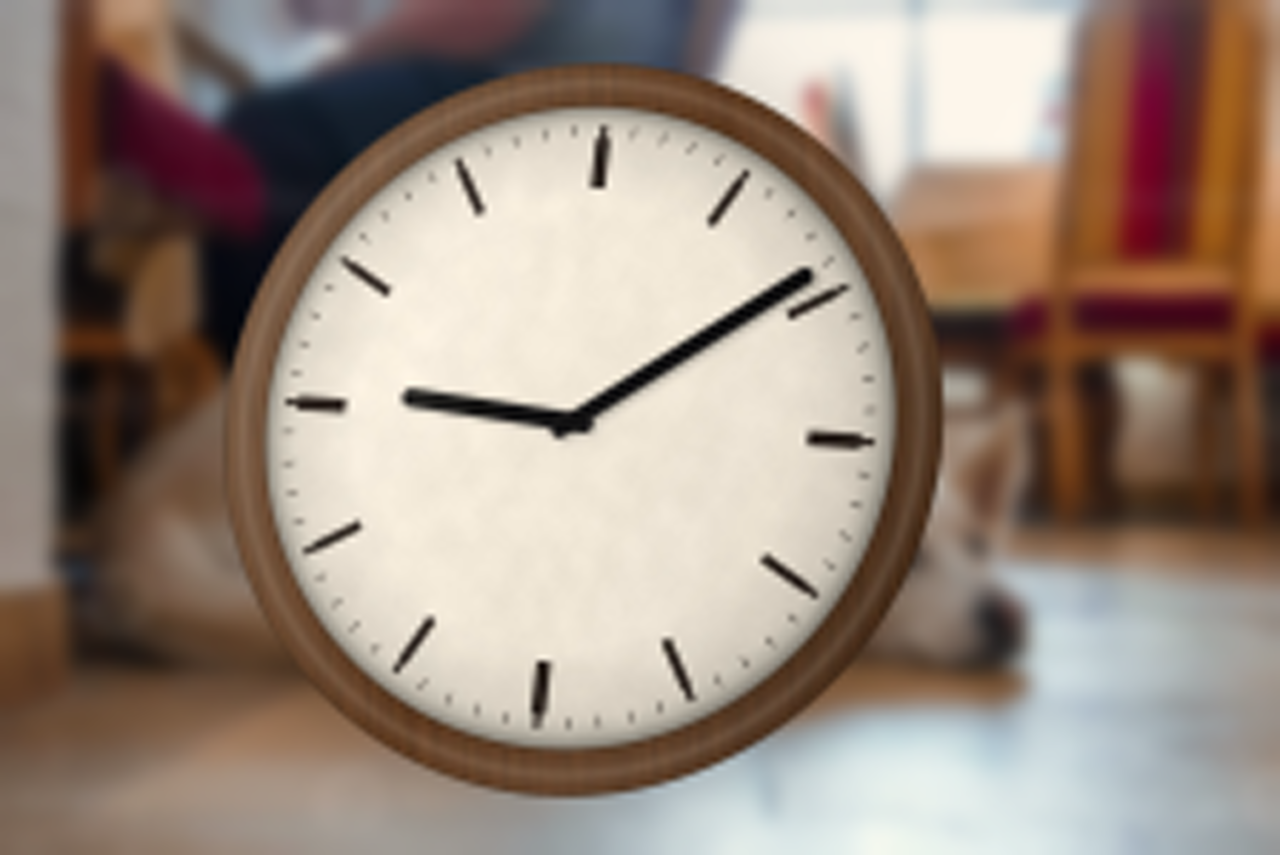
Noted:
9:09
